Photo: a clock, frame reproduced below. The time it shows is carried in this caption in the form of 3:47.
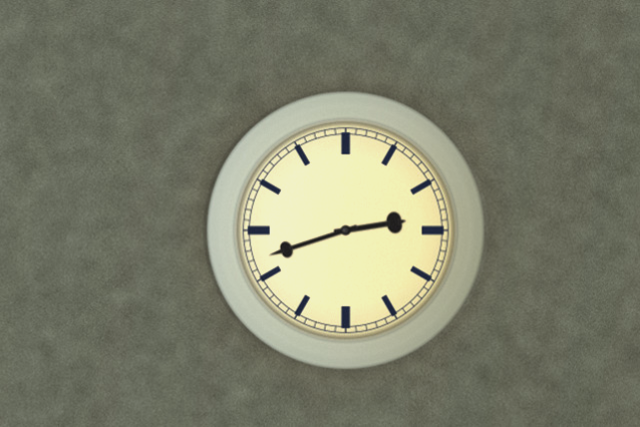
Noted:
2:42
